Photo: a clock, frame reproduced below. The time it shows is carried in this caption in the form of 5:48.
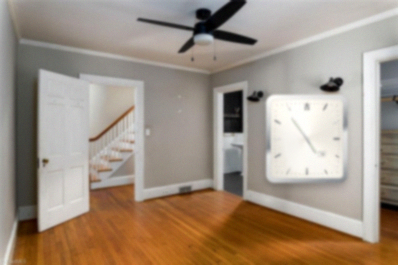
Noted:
4:54
